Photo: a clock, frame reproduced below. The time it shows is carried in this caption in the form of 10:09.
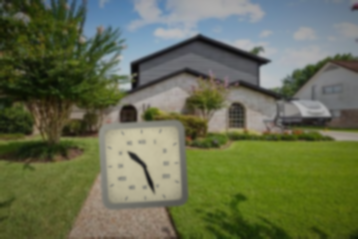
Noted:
10:27
